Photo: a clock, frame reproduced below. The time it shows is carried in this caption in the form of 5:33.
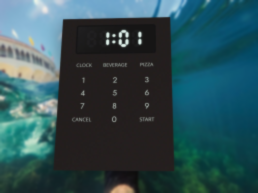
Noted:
1:01
